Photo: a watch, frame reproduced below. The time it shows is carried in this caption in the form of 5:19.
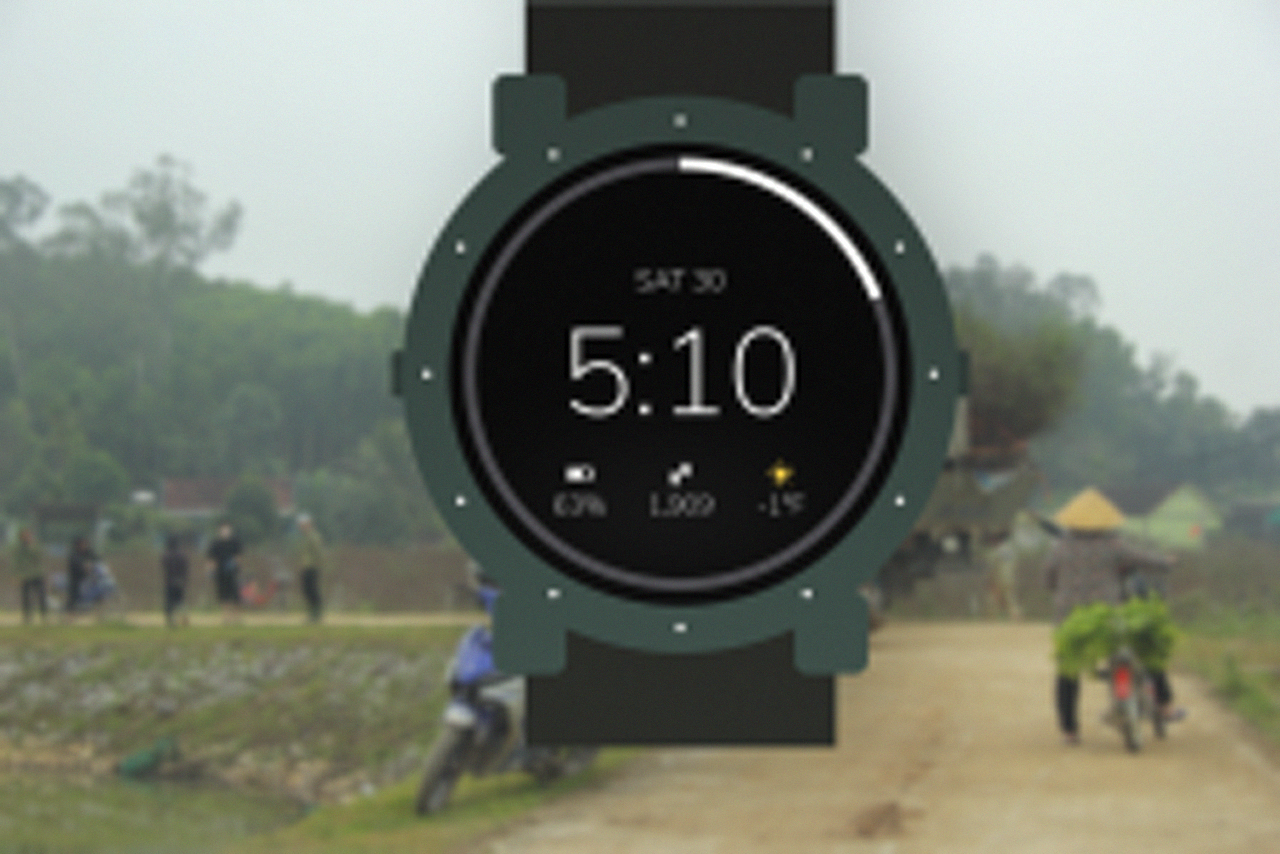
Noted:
5:10
